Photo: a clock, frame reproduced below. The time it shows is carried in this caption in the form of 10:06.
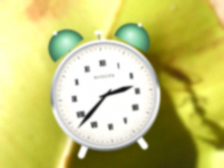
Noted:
2:38
